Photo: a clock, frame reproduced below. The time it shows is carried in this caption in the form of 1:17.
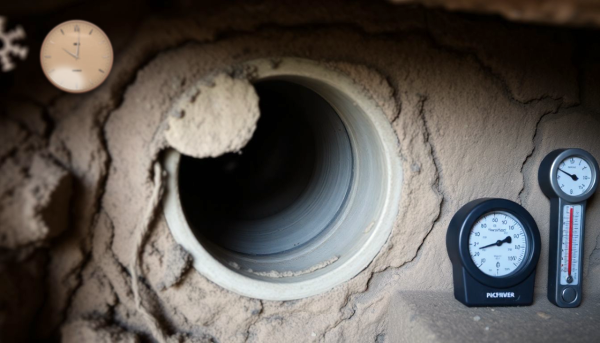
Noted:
10:01
